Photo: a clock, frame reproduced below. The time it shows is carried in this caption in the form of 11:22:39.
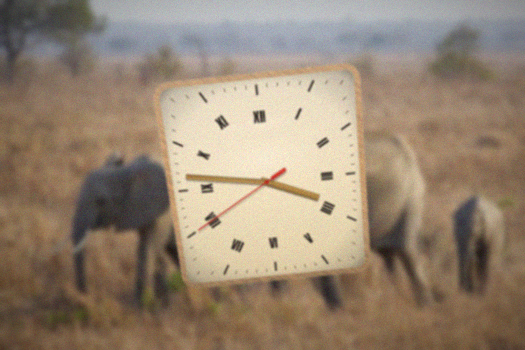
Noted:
3:46:40
